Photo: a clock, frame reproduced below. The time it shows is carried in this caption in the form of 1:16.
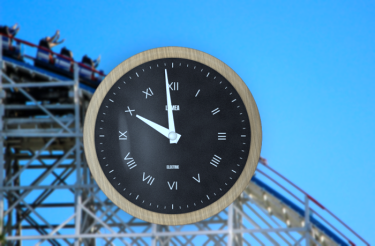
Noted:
9:59
